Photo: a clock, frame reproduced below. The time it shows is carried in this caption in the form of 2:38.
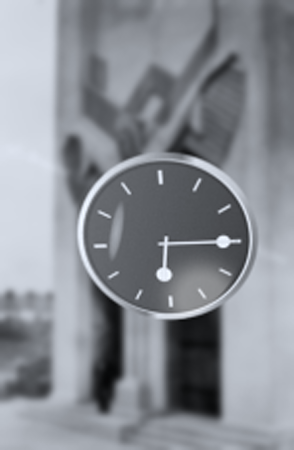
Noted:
6:15
